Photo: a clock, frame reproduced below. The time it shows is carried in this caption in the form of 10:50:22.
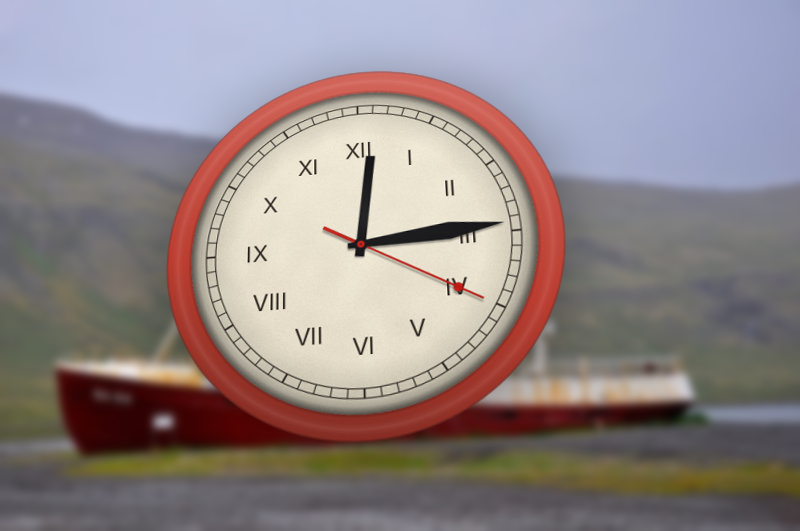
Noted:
12:14:20
